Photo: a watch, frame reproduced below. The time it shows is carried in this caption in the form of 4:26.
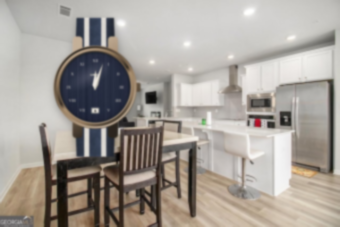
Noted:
12:03
